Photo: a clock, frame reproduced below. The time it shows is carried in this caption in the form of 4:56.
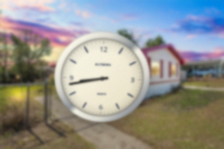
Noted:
8:43
